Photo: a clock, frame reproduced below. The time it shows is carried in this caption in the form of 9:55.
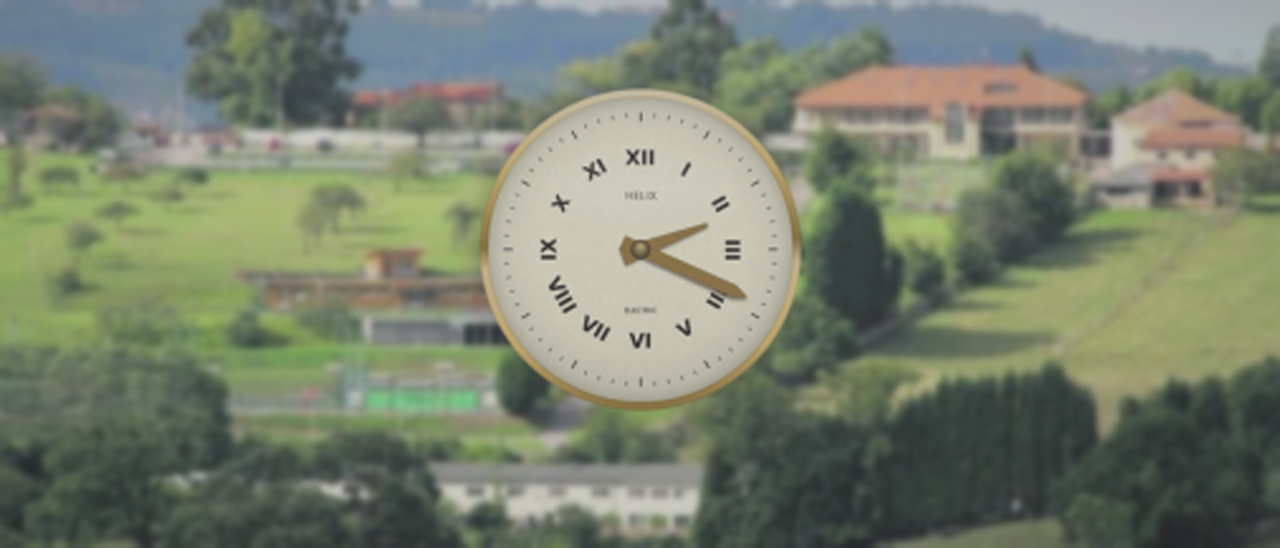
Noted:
2:19
